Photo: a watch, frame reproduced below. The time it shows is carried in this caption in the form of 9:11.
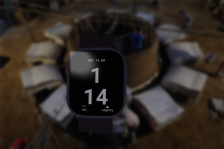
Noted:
1:14
